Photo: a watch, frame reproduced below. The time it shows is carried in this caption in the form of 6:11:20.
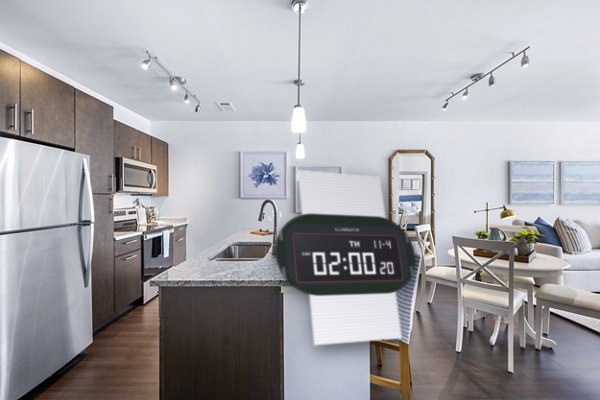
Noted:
2:00:20
